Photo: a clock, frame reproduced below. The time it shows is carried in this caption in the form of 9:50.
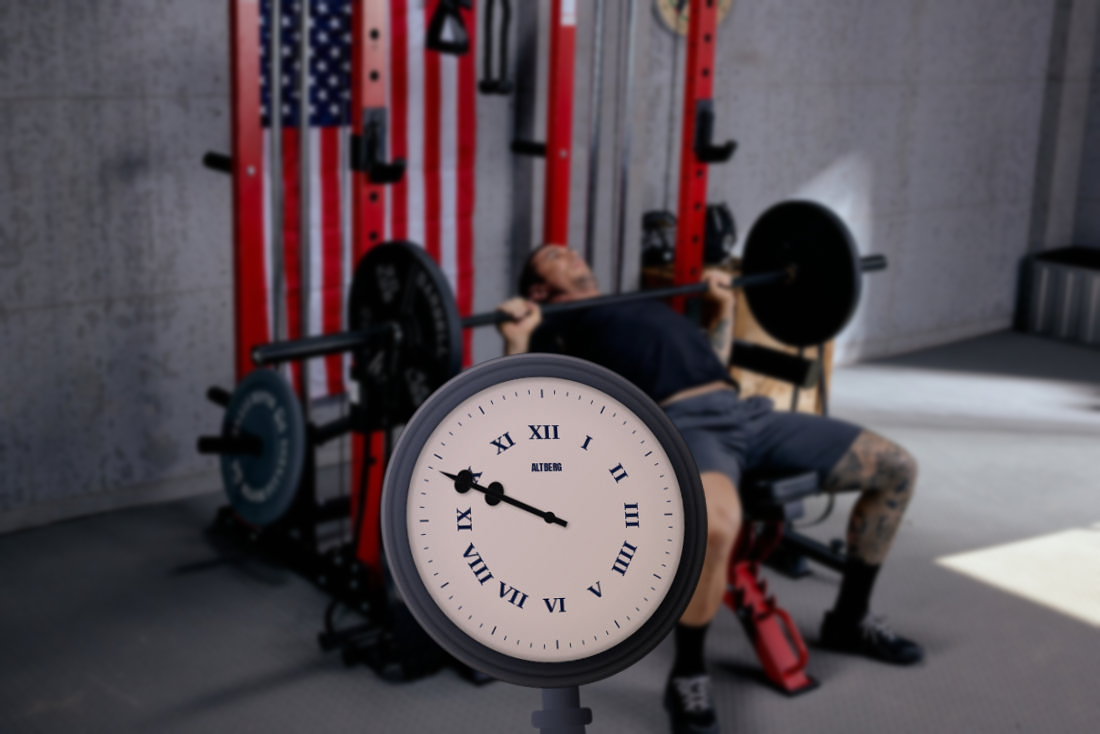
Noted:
9:49
